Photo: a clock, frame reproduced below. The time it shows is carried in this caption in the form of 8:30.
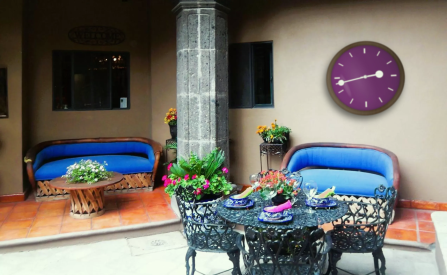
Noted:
2:43
